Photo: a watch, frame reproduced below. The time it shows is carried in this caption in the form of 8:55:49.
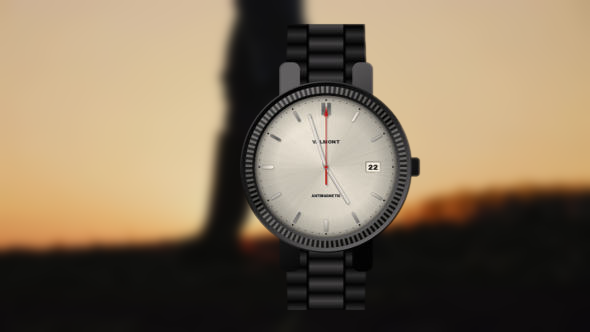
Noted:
4:57:00
